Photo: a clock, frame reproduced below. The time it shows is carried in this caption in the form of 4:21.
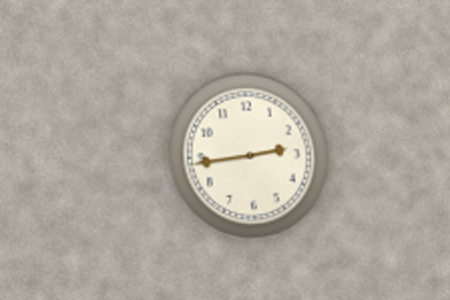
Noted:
2:44
